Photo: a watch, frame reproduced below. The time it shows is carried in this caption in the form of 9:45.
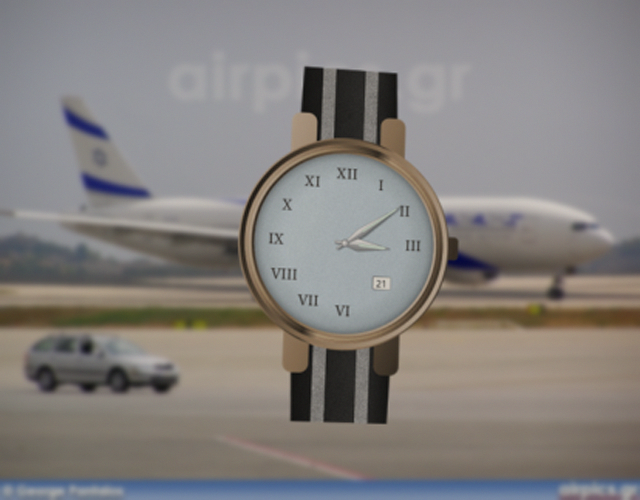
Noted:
3:09
